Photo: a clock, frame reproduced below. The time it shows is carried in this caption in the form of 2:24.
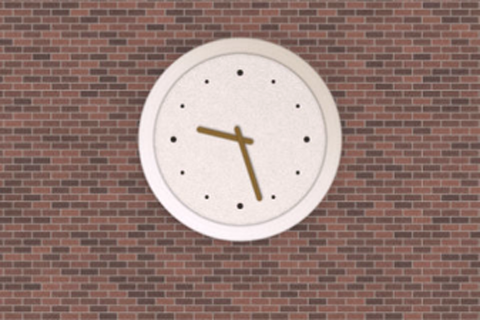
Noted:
9:27
